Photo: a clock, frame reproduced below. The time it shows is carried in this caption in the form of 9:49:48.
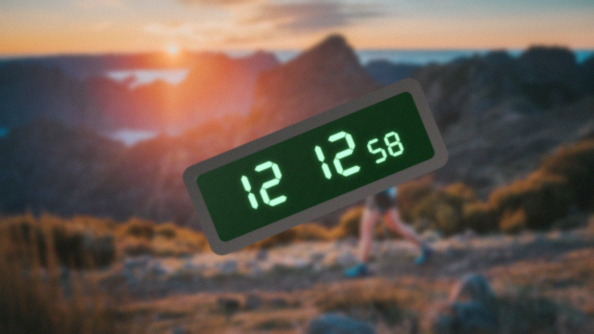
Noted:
12:12:58
